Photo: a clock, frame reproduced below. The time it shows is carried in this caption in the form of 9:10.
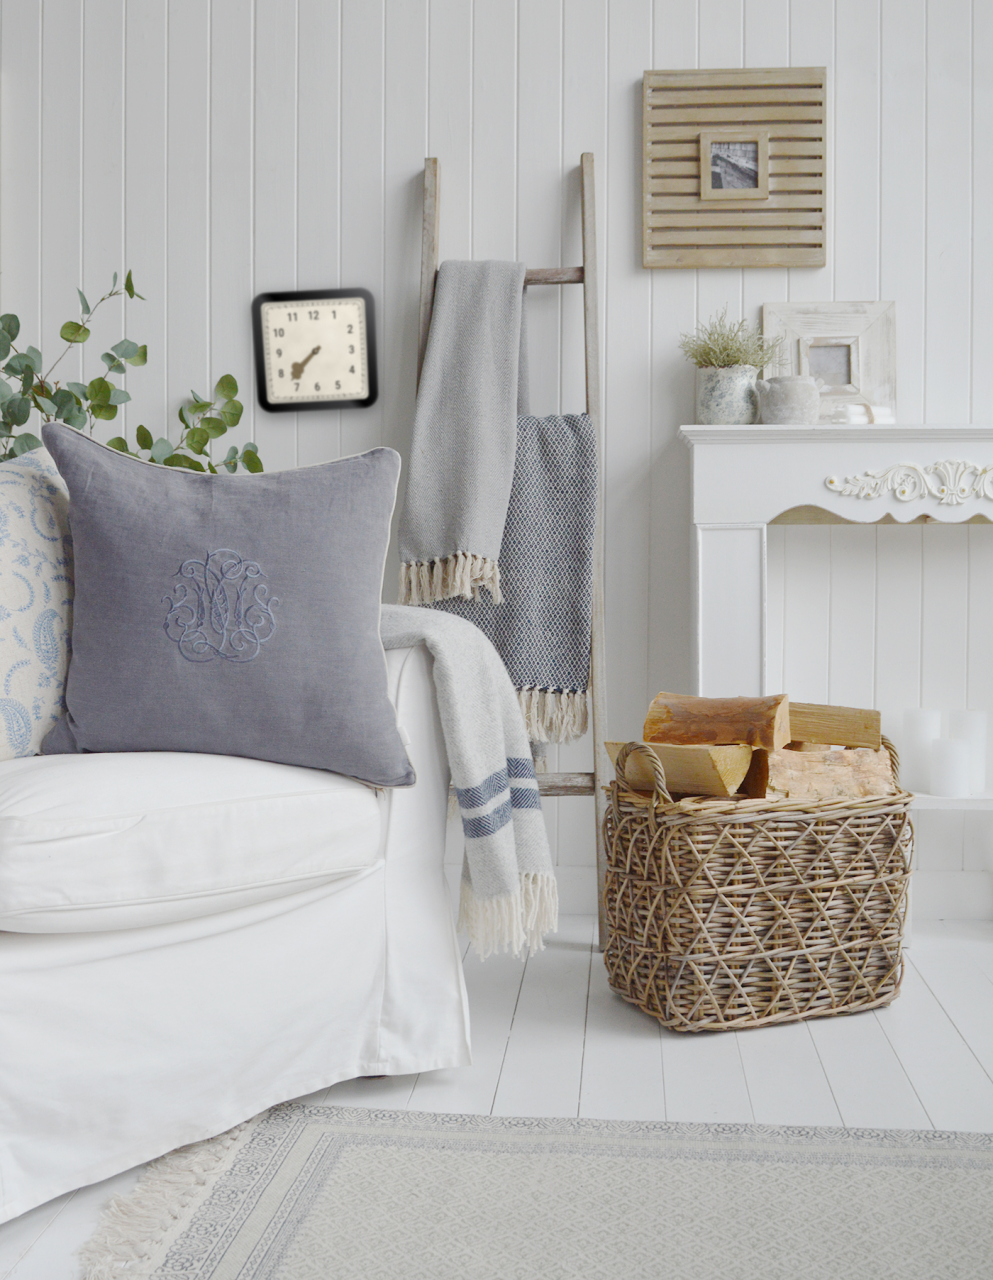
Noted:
7:37
